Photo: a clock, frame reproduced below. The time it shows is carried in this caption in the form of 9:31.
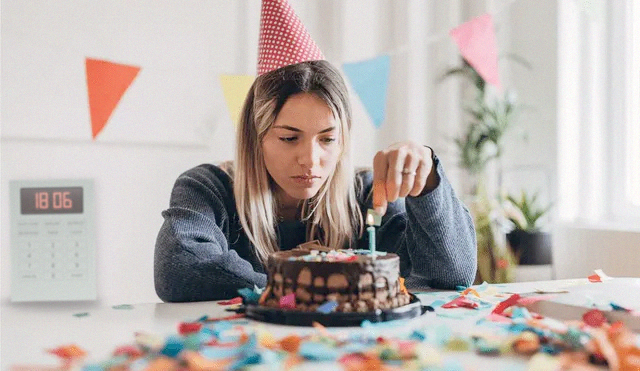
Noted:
18:06
